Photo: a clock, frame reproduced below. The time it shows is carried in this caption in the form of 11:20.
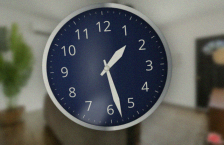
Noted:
1:28
